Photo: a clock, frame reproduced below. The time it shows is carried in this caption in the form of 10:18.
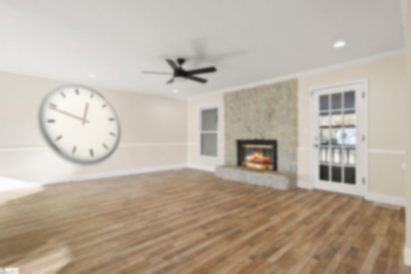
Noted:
12:49
